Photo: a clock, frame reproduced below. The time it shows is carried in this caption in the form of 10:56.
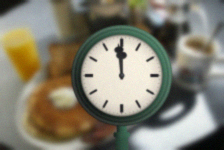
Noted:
11:59
